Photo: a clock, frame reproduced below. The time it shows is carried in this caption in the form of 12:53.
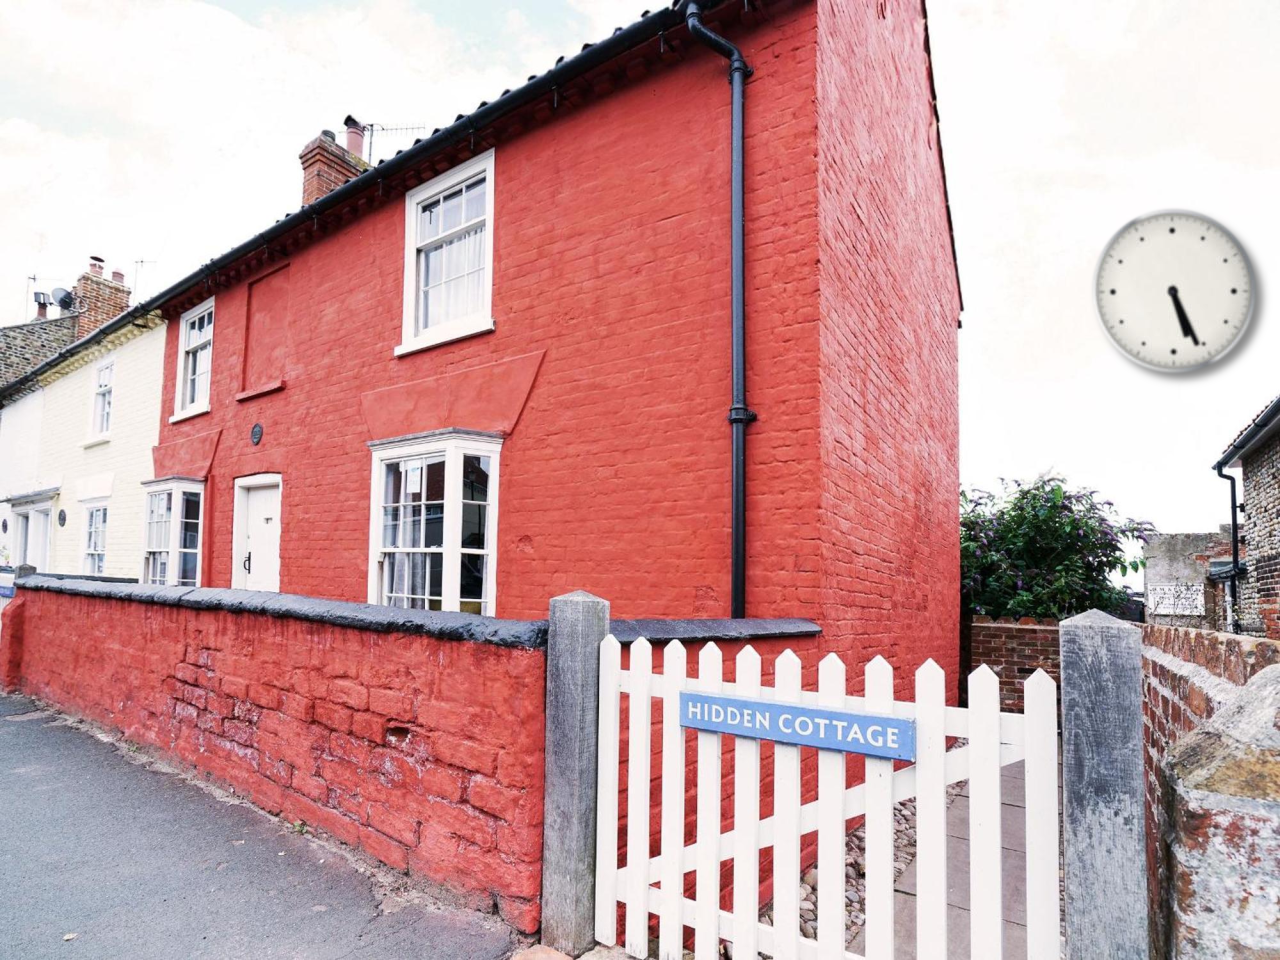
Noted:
5:26
